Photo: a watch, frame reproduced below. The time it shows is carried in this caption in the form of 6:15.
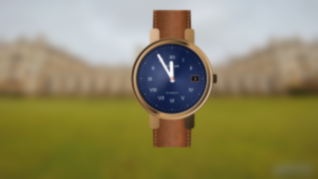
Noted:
11:55
